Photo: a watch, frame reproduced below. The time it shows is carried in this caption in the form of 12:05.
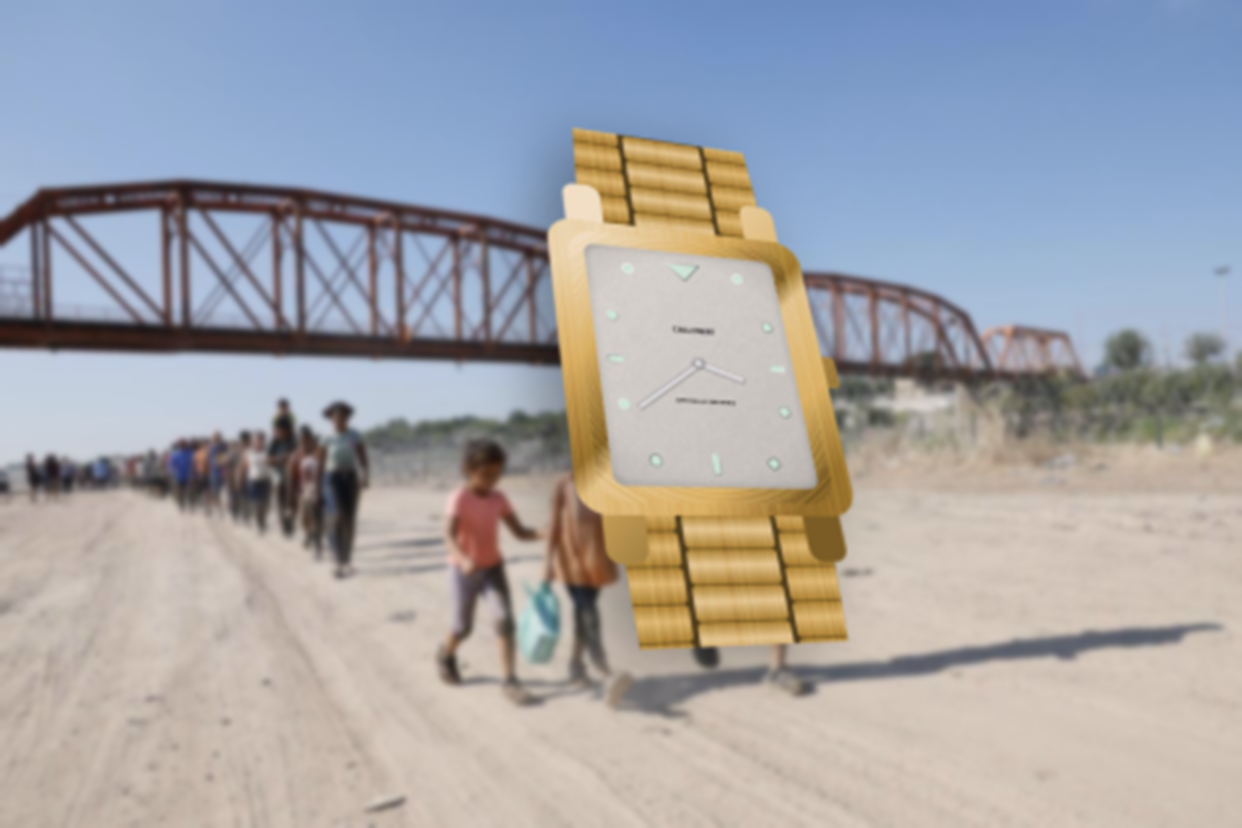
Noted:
3:39
